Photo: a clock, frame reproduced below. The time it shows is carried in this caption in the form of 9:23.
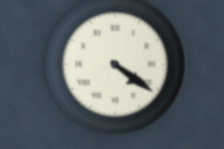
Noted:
4:21
